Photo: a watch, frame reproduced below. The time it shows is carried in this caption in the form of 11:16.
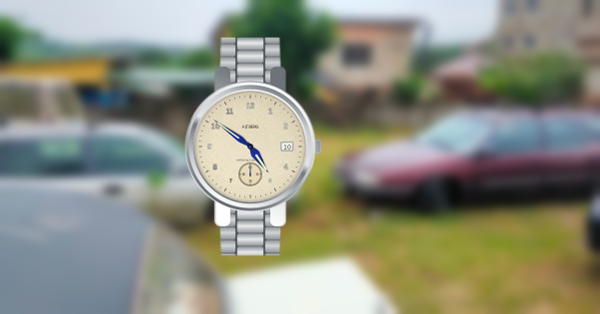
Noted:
4:51
